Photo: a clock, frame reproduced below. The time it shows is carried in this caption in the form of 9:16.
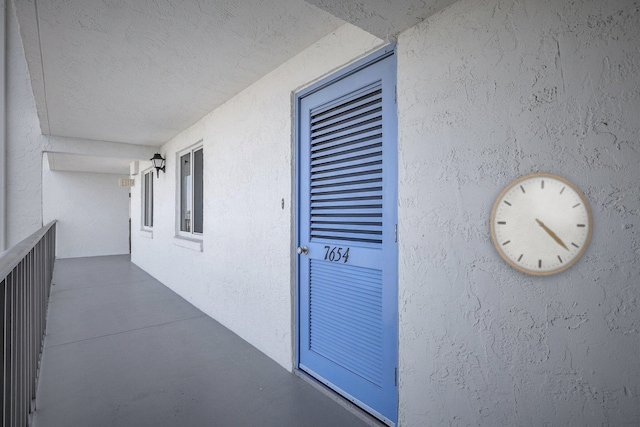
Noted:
4:22
